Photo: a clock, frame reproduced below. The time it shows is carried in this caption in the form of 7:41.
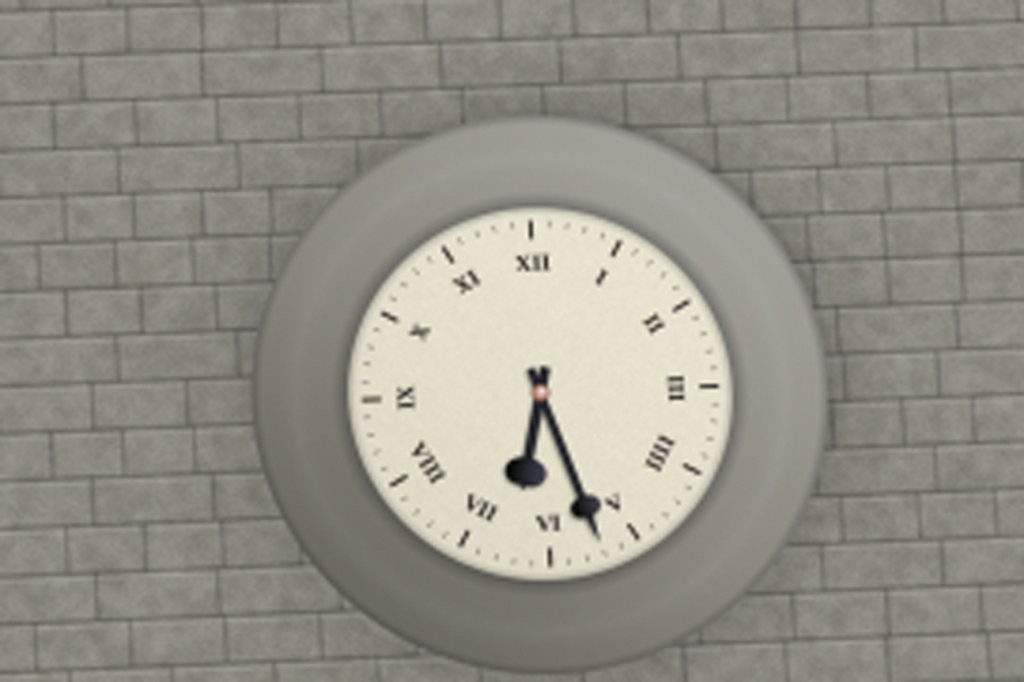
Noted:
6:27
